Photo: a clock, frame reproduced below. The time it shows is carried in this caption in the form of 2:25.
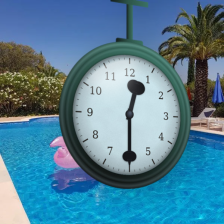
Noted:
12:30
